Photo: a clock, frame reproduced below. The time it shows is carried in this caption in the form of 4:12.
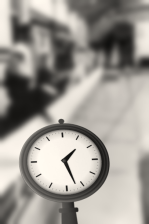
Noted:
1:27
